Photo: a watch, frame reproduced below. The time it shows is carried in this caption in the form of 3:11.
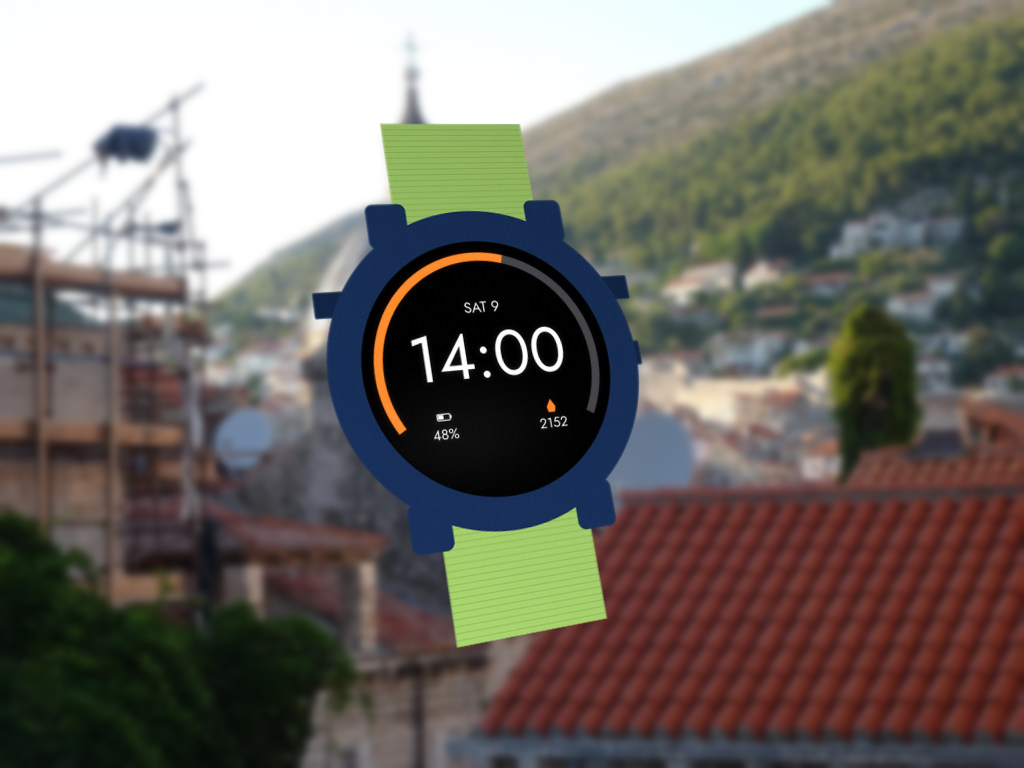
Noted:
14:00
